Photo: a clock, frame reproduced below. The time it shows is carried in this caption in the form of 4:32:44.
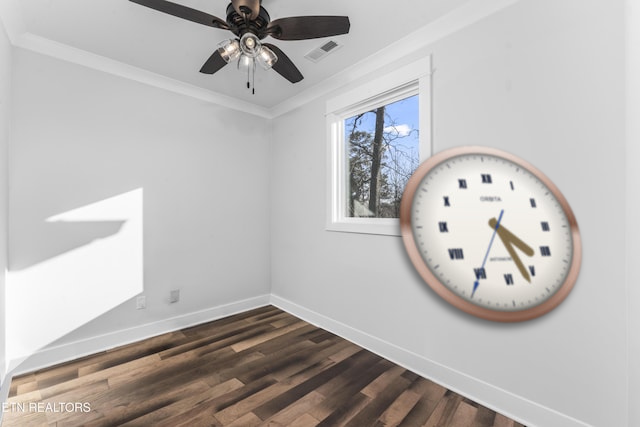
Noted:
4:26:35
